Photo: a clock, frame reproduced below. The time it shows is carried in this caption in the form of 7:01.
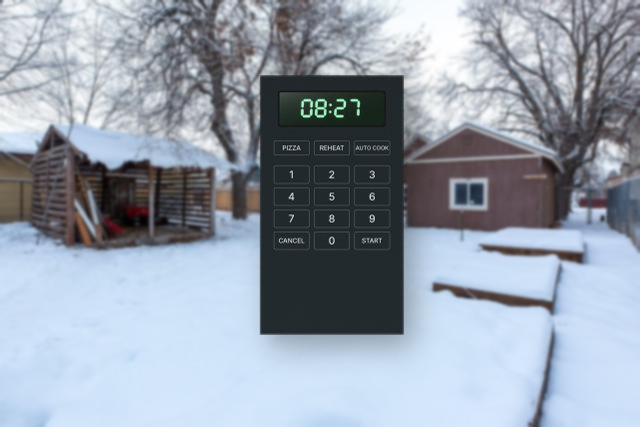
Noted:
8:27
